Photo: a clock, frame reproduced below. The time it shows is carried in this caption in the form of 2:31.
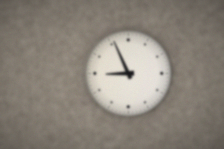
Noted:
8:56
